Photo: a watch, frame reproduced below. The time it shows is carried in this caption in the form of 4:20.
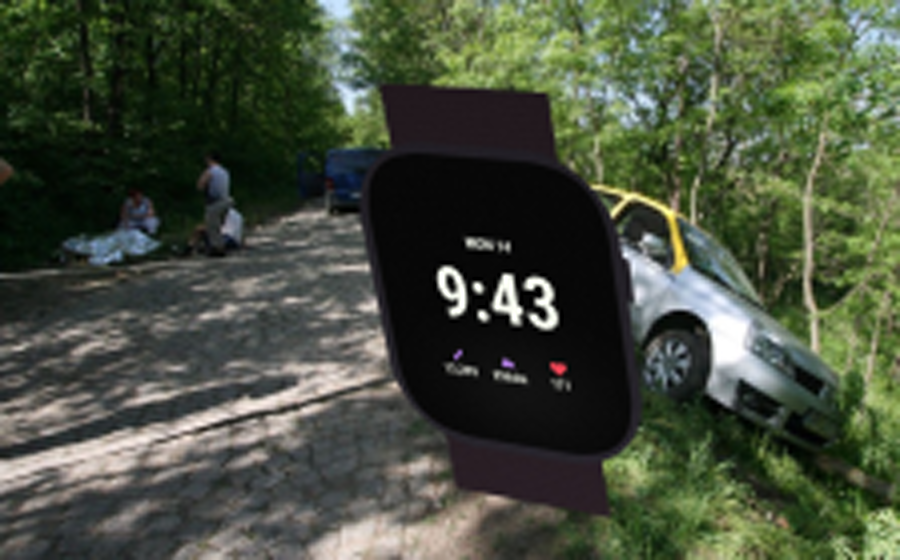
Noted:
9:43
